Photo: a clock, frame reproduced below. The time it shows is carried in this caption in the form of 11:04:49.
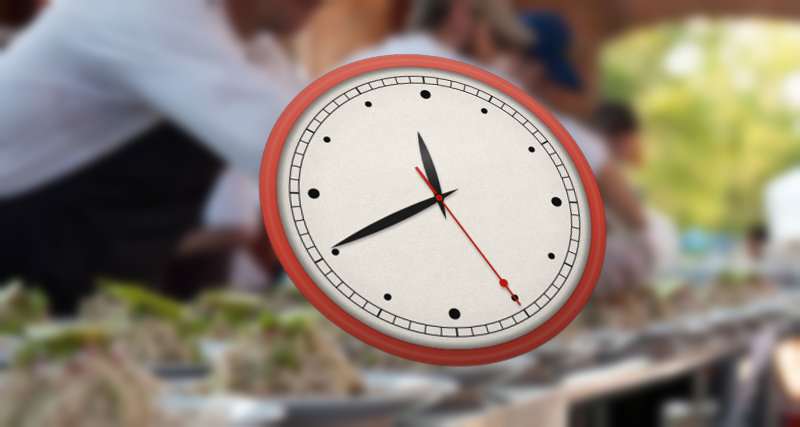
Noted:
11:40:25
